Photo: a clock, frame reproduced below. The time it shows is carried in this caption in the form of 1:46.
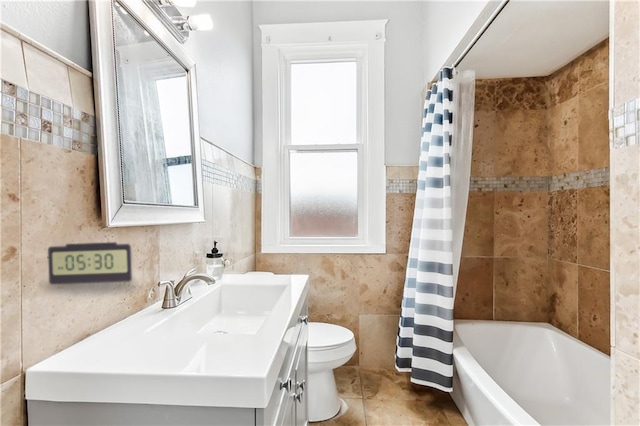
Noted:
5:30
